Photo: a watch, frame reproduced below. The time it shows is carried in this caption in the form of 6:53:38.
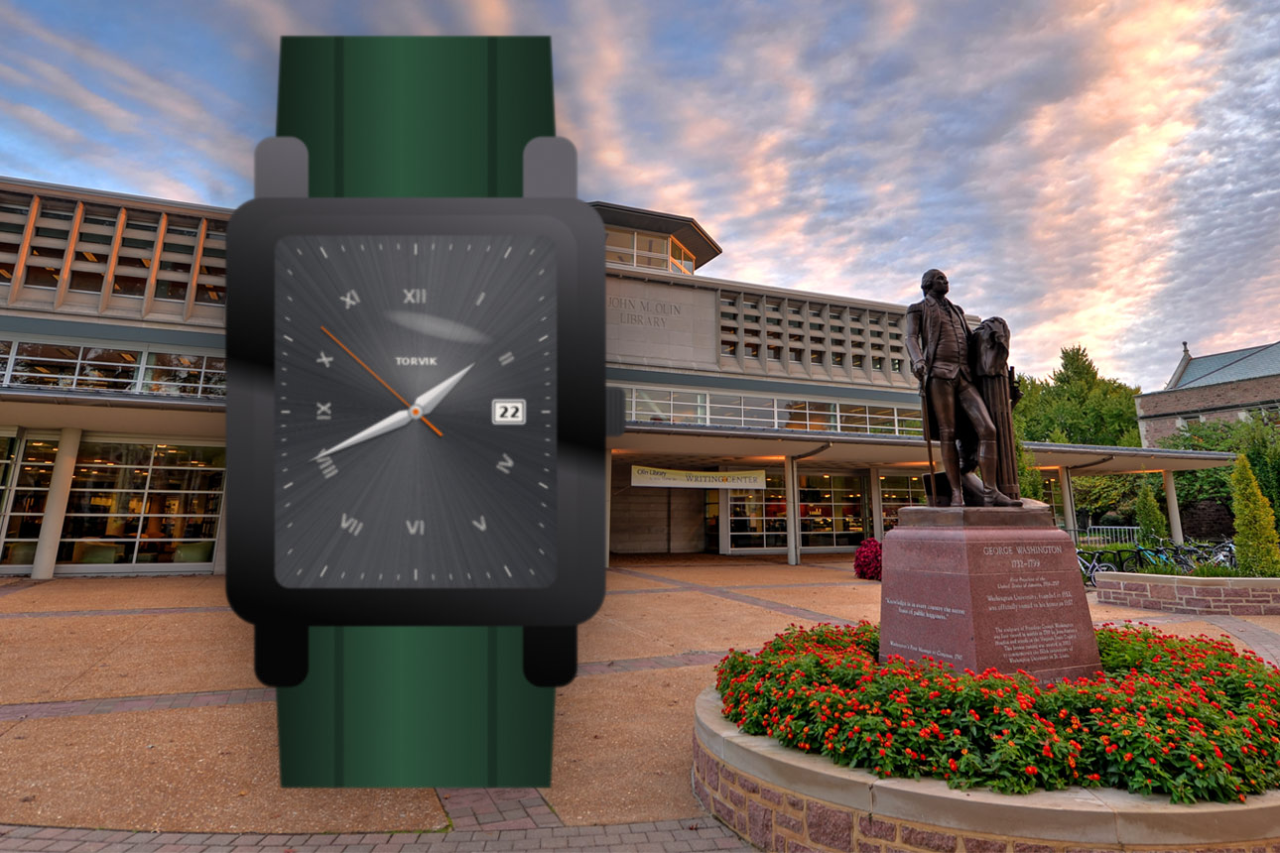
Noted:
1:40:52
